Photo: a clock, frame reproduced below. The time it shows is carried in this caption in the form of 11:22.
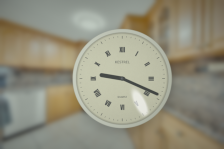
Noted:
9:19
